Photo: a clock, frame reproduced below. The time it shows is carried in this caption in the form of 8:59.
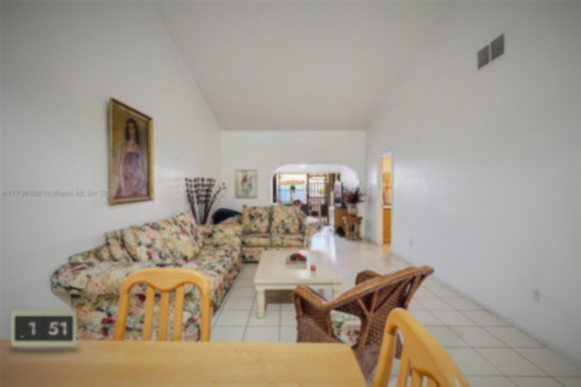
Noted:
1:51
